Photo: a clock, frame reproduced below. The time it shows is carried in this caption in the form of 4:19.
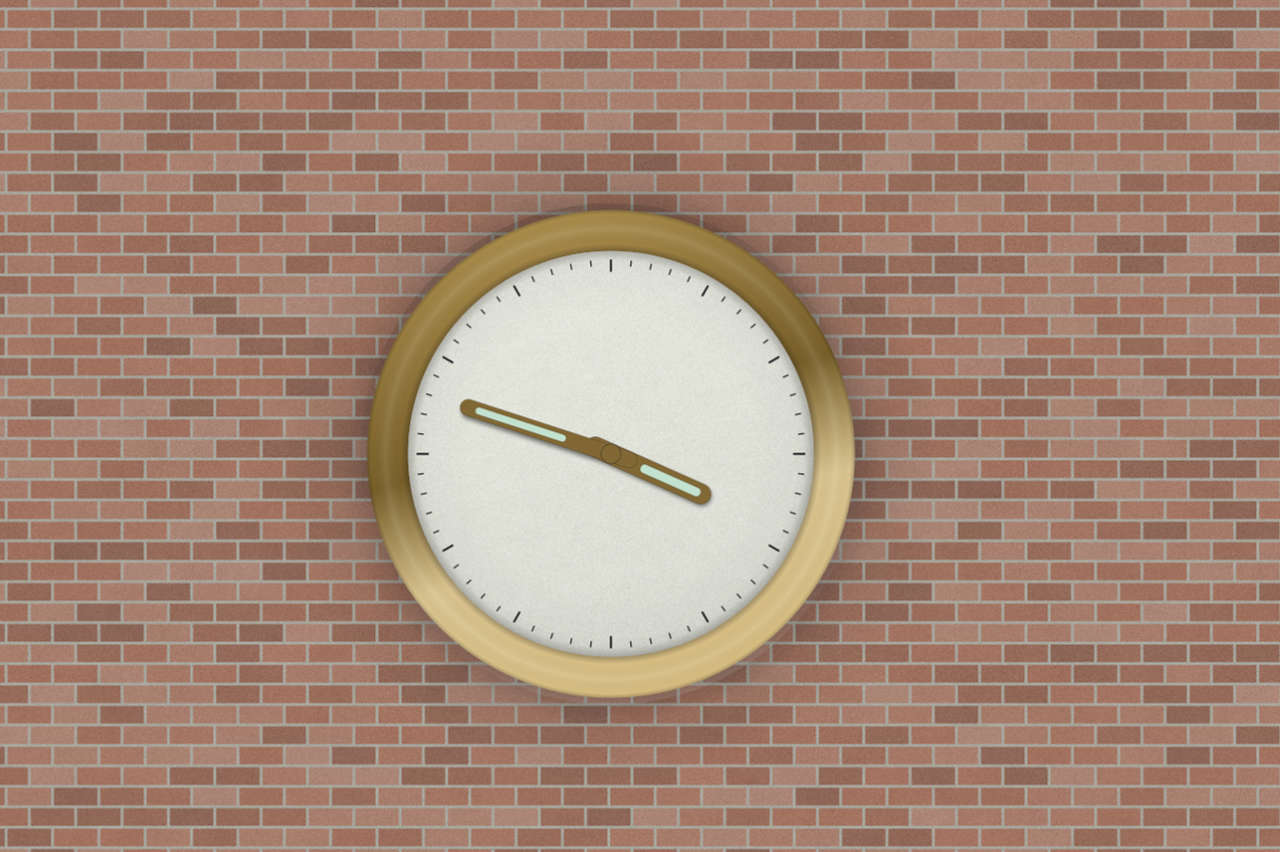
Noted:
3:48
